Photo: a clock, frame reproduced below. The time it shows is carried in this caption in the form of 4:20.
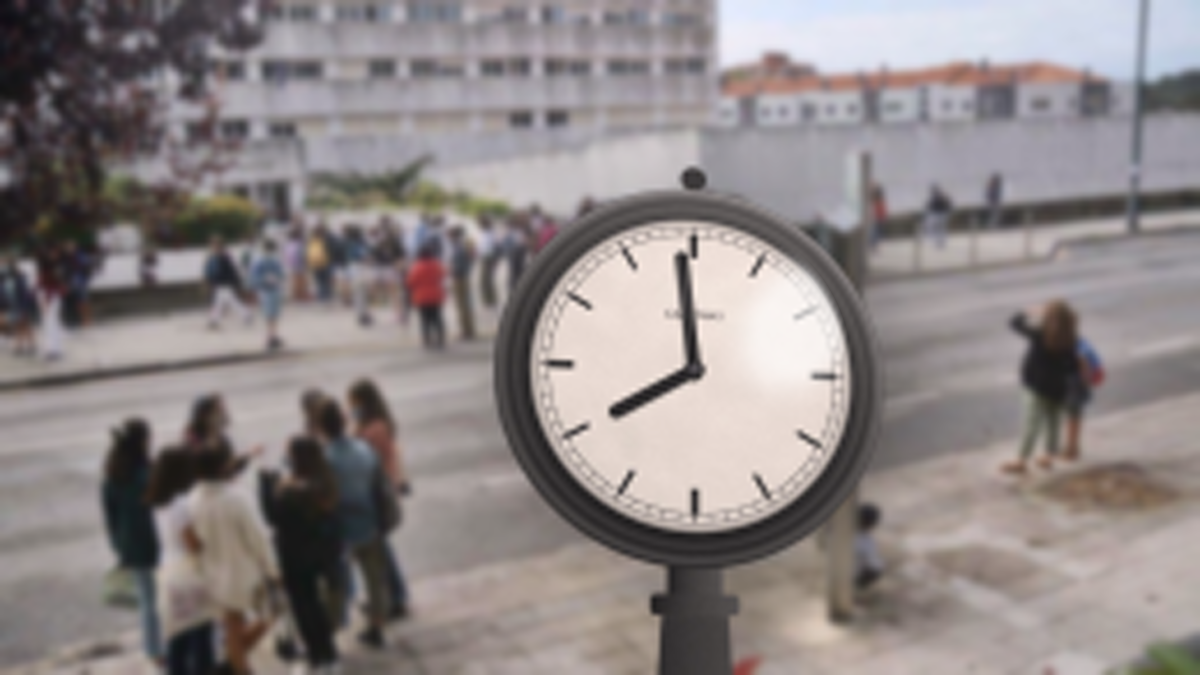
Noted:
7:59
